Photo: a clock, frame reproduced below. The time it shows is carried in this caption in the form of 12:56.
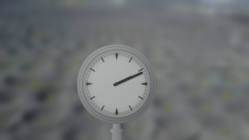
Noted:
2:11
